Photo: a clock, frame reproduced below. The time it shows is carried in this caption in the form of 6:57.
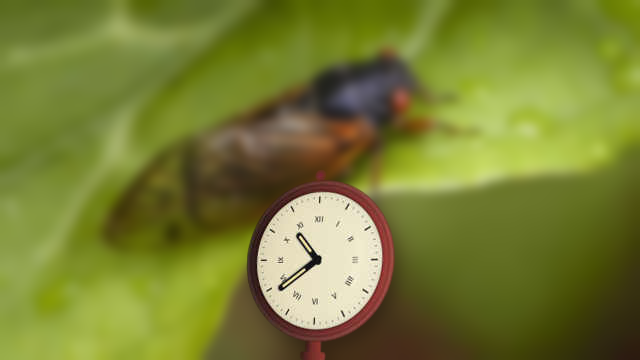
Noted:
10:39
